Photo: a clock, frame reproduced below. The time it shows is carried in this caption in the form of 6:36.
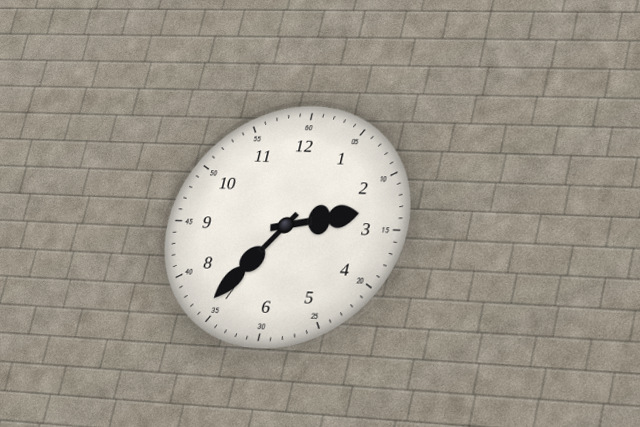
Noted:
2:36
